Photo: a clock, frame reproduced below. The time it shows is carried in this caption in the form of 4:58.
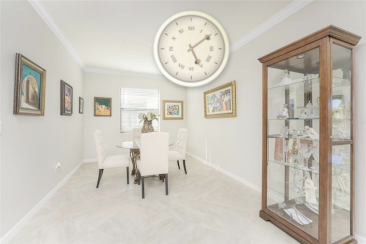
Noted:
5:09
